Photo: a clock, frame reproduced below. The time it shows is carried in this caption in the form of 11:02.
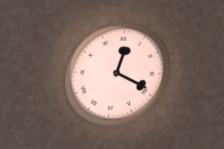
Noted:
12:19
